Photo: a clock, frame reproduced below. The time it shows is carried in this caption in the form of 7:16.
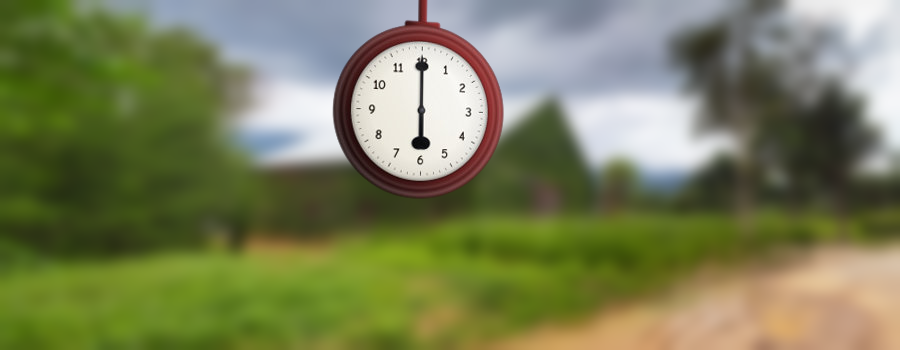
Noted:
6:00
